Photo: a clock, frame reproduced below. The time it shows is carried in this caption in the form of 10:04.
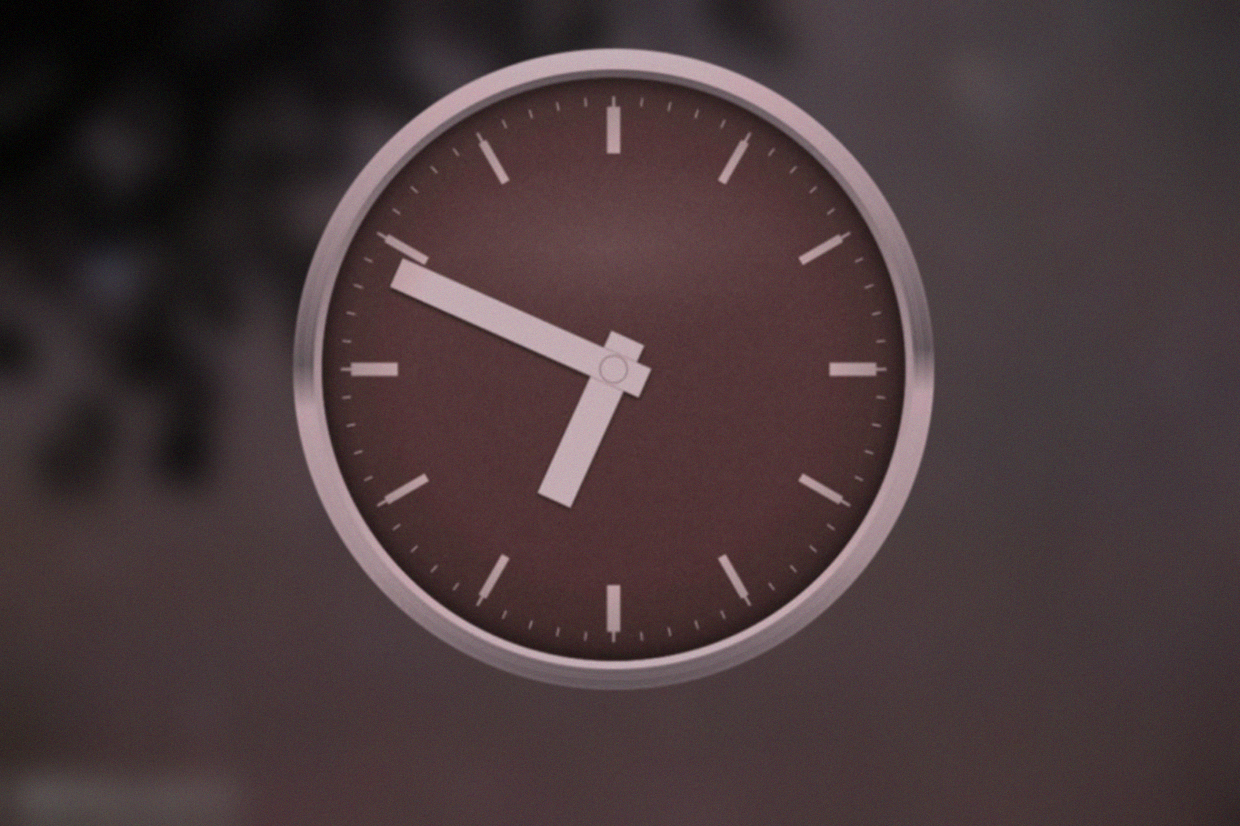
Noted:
6:49
